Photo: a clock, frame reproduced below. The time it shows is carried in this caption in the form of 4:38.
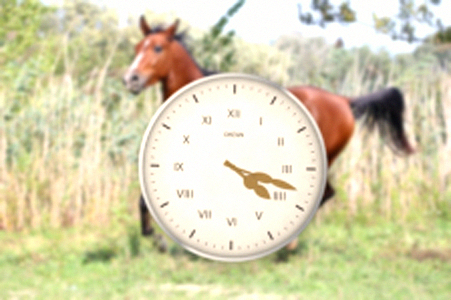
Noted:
4:18
